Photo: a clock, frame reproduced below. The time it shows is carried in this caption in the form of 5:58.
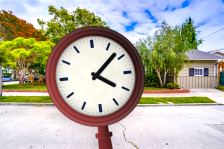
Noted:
4:08
